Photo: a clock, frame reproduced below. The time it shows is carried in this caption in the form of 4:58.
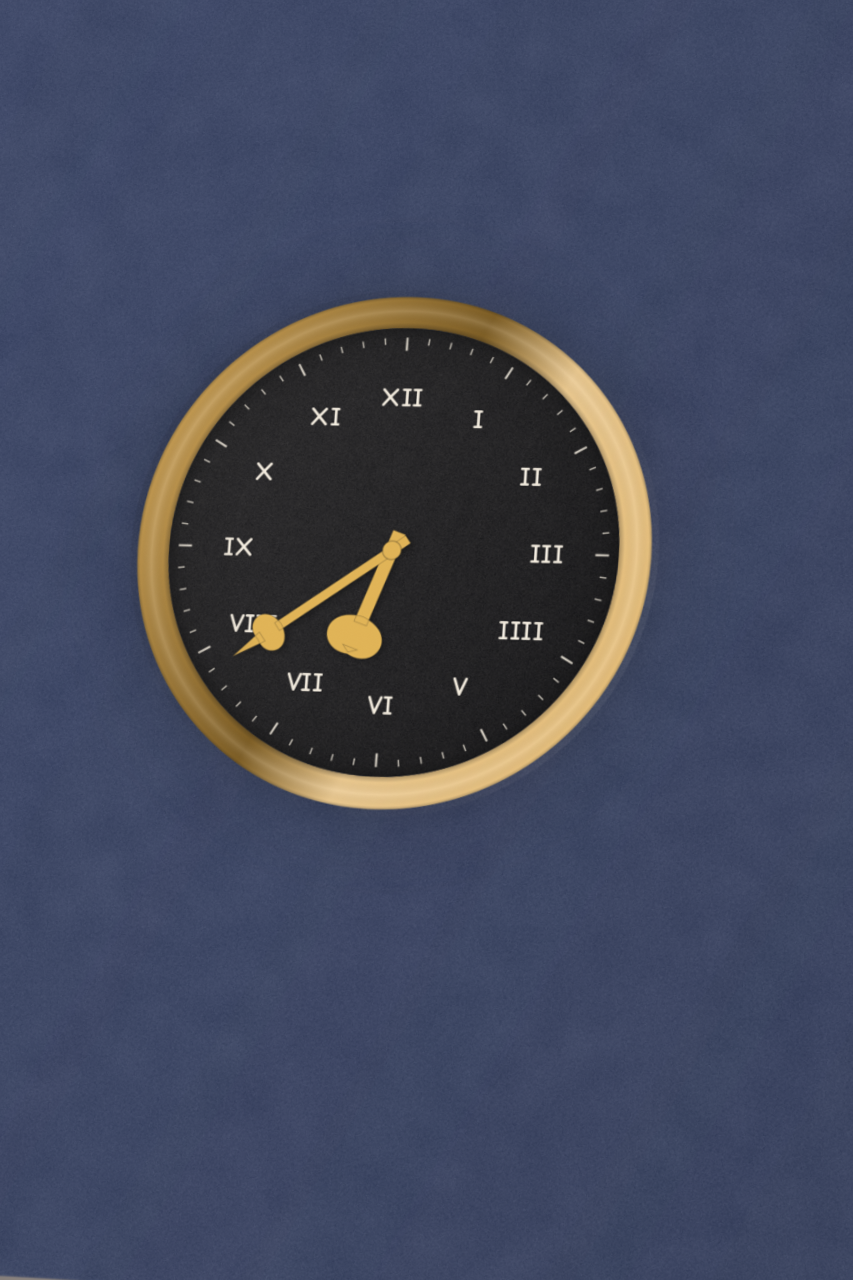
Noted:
6:39
